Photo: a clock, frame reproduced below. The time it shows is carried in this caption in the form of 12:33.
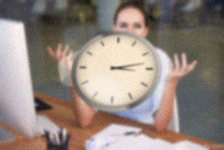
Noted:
3:13
